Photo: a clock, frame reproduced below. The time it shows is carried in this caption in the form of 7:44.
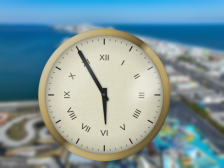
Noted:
5:55
